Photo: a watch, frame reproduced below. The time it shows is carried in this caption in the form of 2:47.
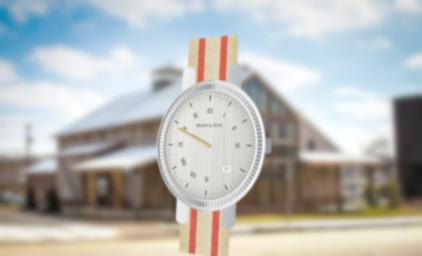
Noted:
9:49
